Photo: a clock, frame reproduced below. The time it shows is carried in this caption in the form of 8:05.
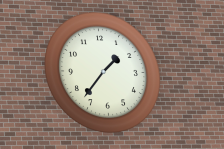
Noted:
1:37
